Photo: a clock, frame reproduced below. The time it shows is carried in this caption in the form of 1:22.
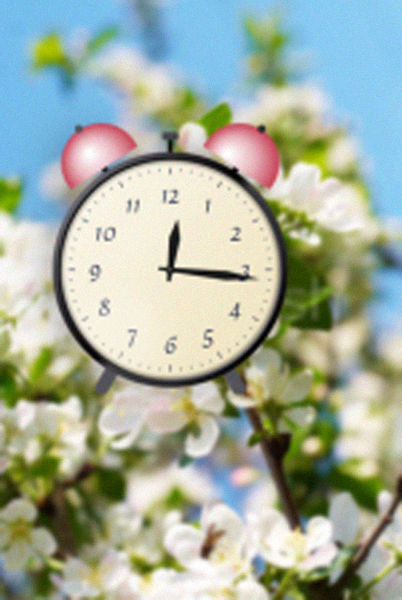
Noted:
12:16
